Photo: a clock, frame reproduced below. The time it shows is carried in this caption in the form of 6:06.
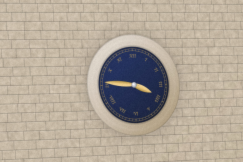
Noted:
3:46
